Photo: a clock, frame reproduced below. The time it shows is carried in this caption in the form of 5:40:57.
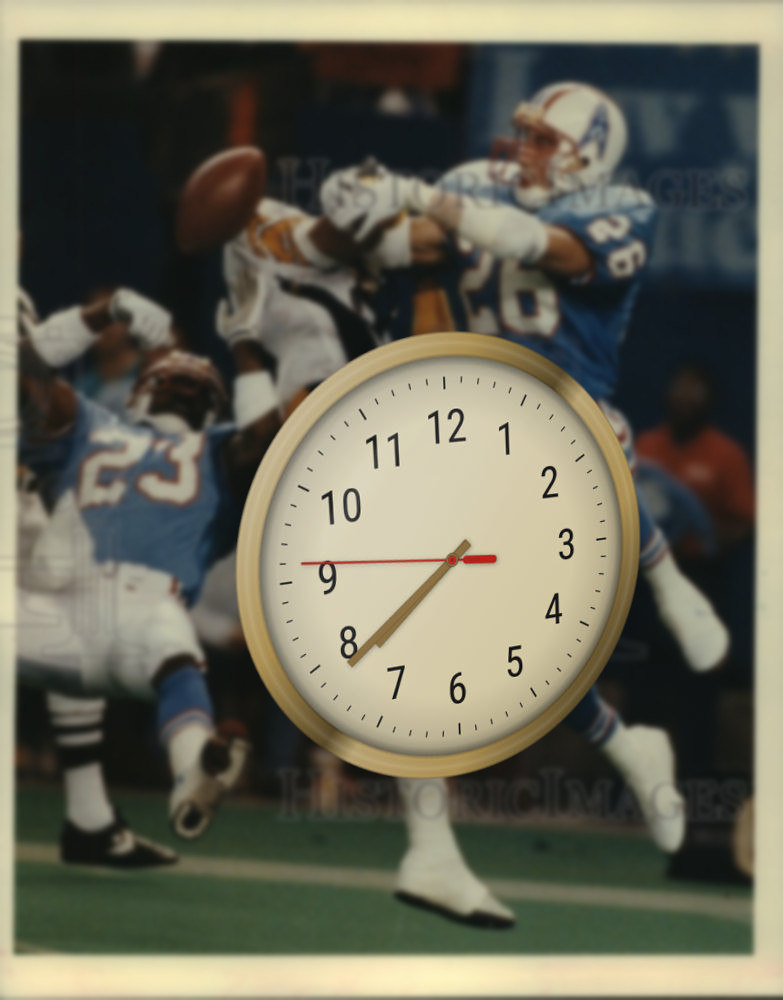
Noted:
7:38:46
